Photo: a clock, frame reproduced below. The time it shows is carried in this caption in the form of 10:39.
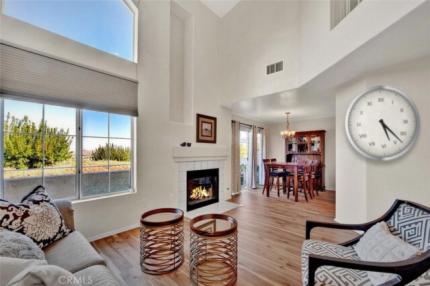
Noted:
5:23
